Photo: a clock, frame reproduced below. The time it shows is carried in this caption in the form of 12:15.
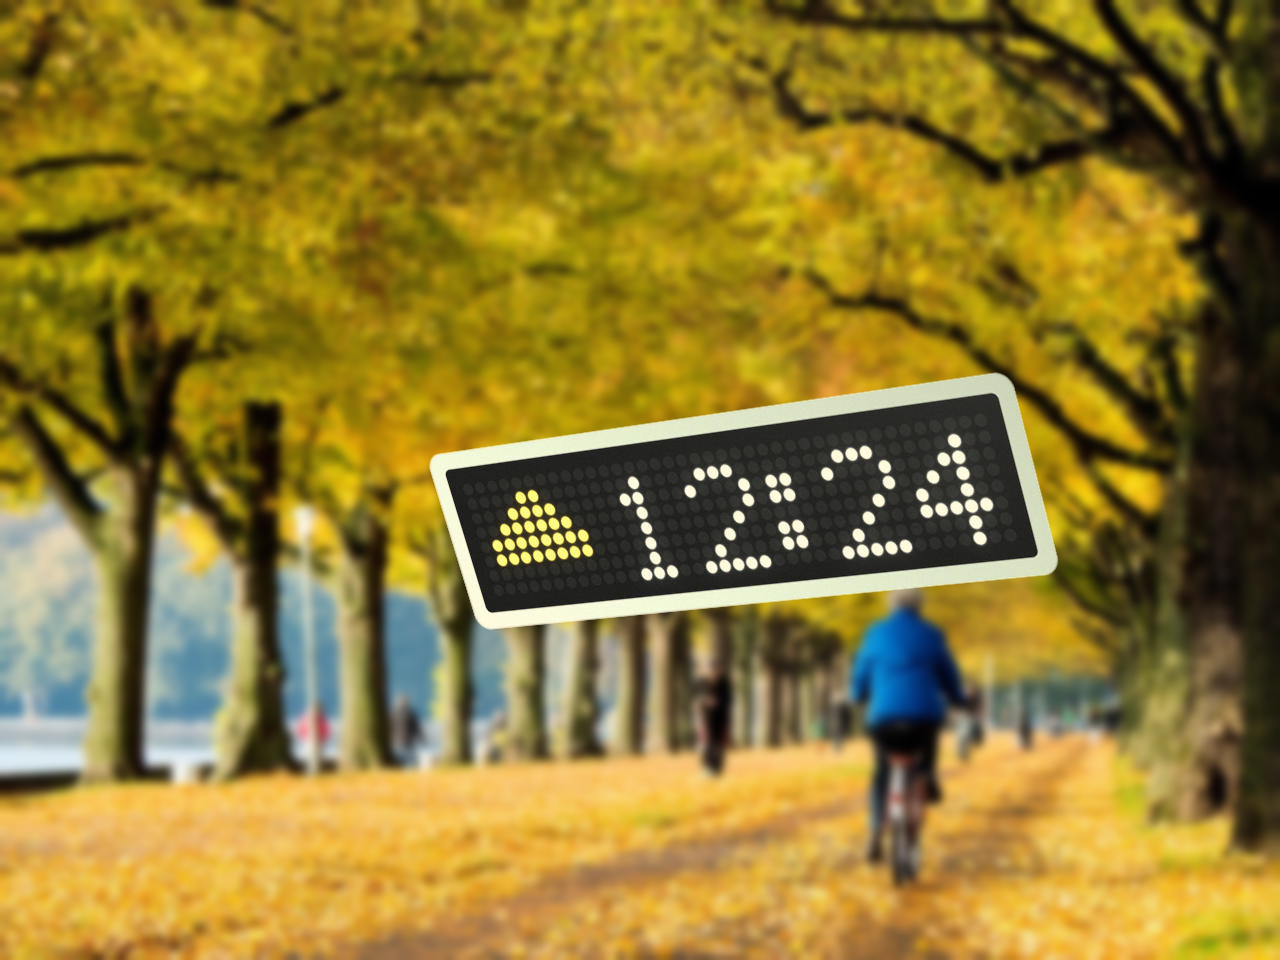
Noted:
12:24
